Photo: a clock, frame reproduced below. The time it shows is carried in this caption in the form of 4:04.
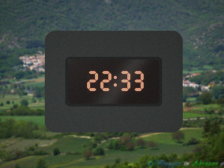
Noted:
22:33
